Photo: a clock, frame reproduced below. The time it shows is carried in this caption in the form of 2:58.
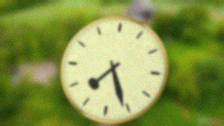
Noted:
7:26
